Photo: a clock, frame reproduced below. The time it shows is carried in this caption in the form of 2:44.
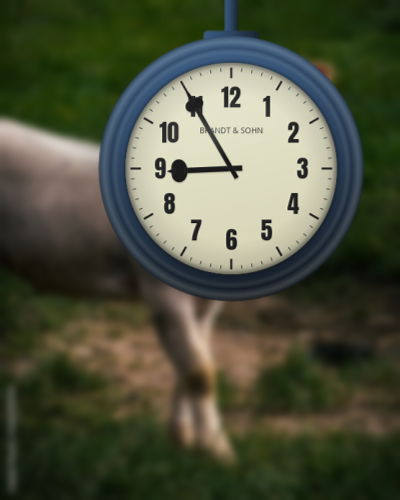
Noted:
8:55
